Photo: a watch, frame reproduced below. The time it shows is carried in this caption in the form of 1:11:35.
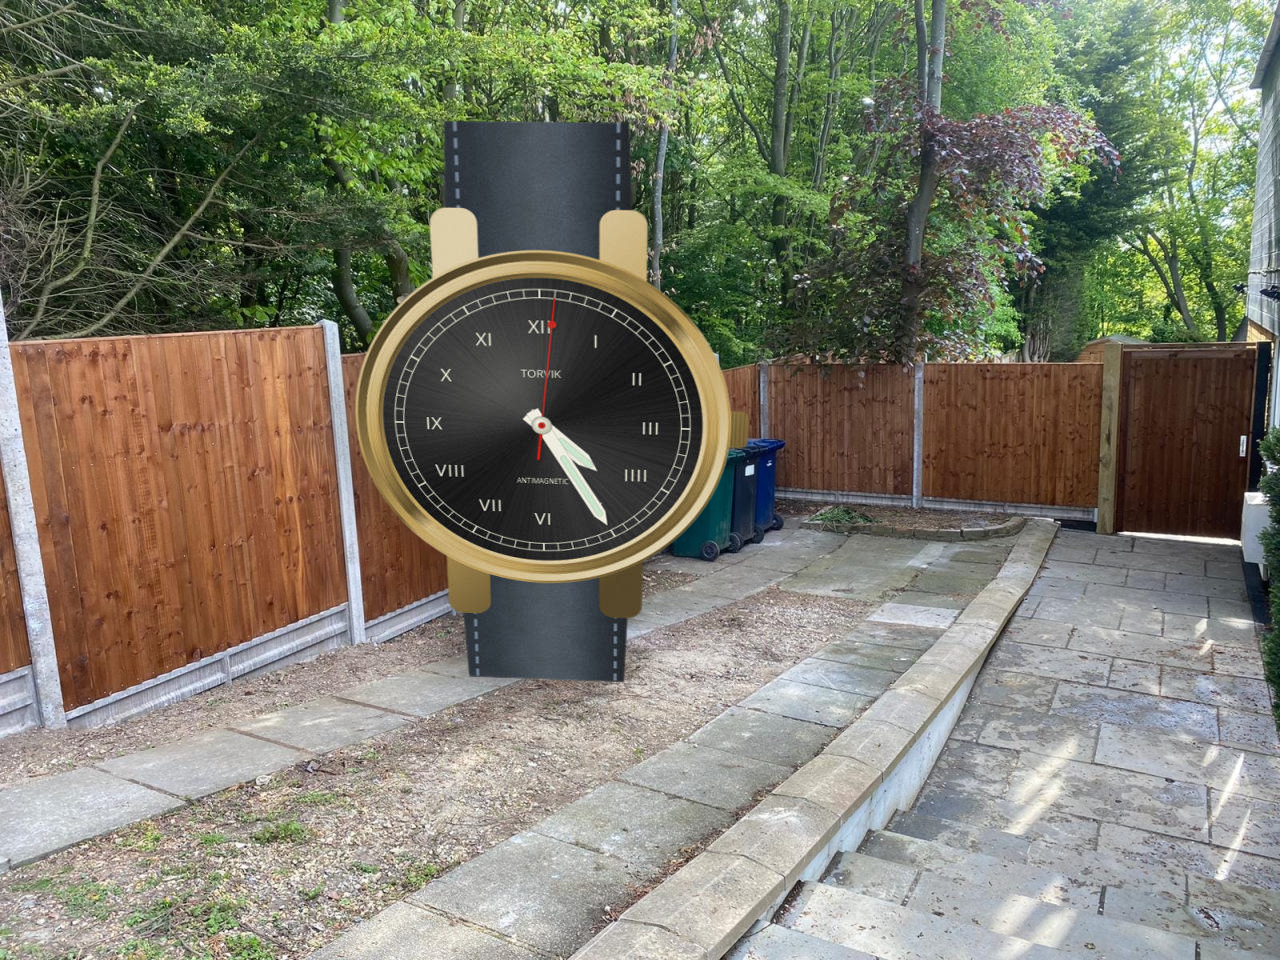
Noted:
4:25:01
